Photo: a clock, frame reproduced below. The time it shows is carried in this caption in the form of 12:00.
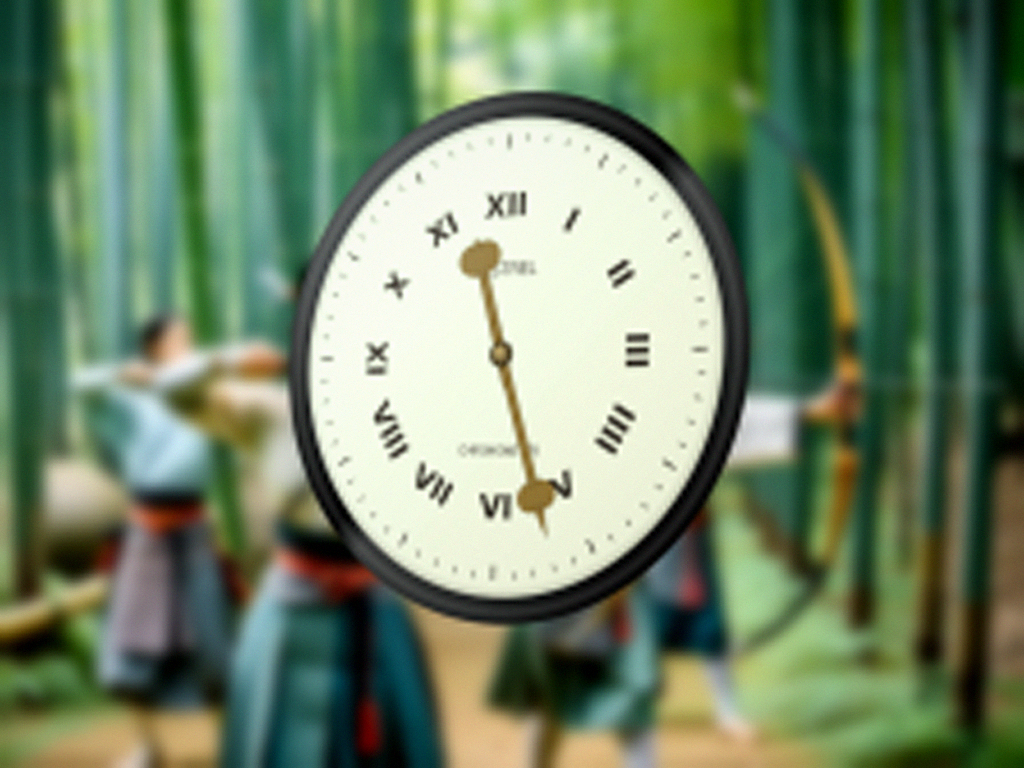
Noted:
11:27
